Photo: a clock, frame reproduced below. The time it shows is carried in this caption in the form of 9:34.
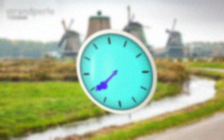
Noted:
7:39
